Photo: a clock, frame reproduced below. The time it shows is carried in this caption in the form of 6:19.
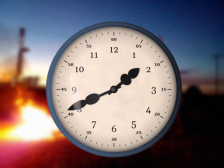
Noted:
1:41
